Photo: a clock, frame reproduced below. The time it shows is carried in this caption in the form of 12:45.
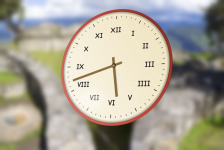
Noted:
5:42
